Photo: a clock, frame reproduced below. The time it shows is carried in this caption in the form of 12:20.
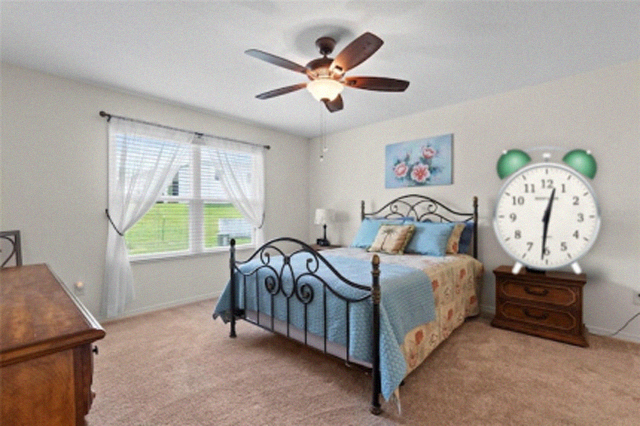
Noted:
12:31
